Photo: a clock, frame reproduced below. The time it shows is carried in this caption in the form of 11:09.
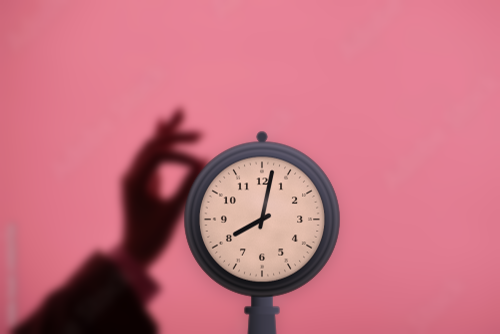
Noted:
8:02
